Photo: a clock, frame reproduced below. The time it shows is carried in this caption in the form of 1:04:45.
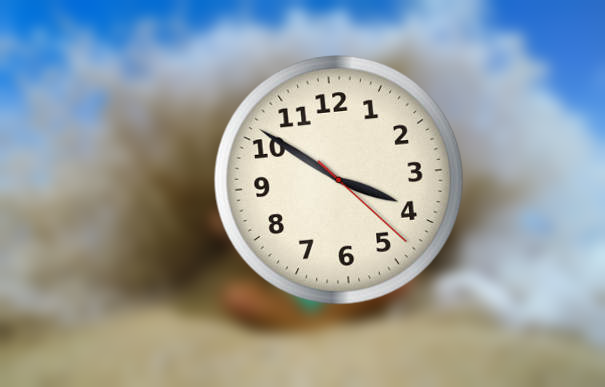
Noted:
3:51:23
